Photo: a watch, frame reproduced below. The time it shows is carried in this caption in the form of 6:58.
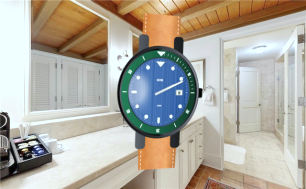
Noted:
2:11
